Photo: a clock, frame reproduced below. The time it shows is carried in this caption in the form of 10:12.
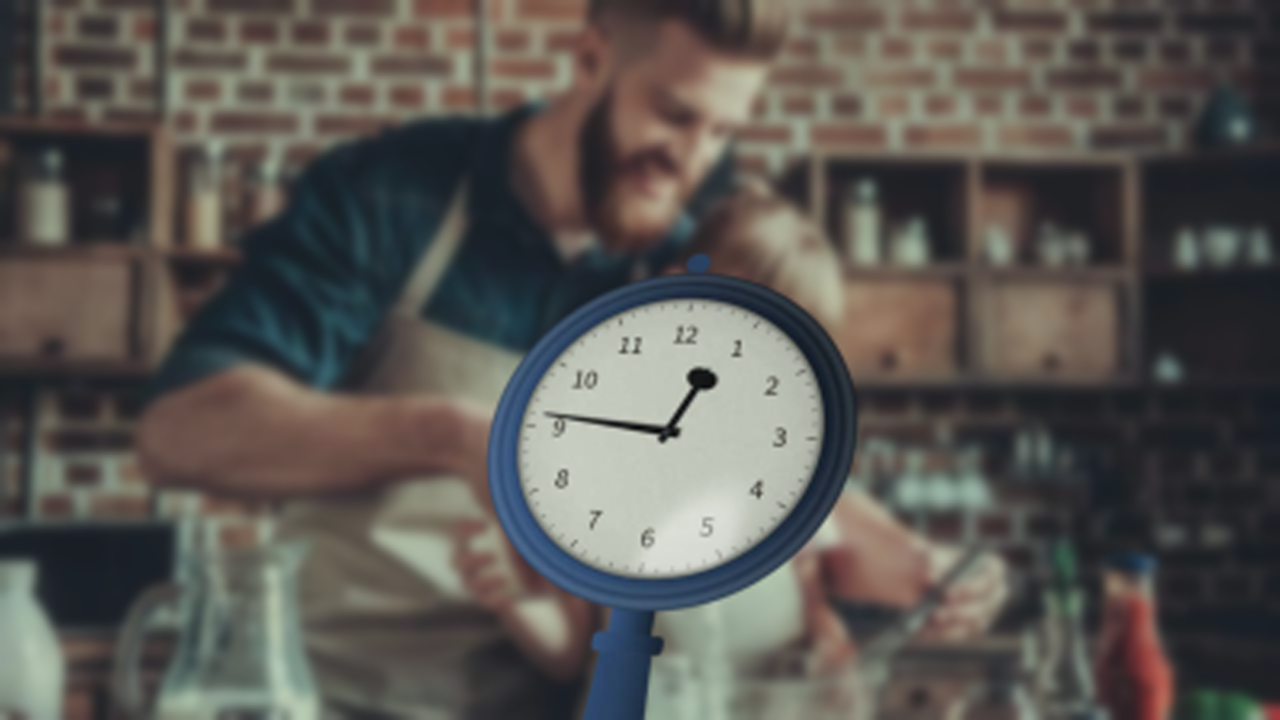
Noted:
12:46
